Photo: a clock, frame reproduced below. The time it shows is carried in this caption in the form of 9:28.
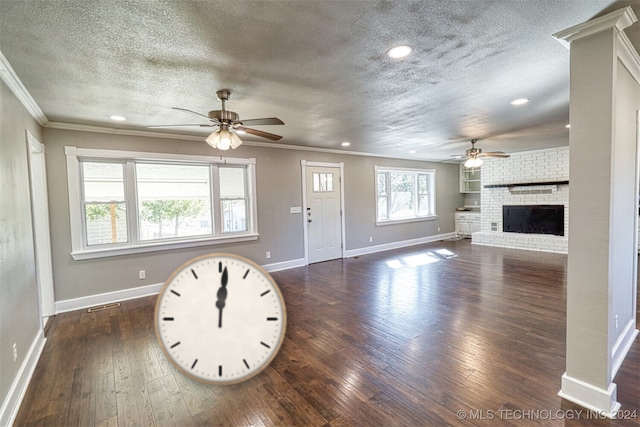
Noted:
12:01
